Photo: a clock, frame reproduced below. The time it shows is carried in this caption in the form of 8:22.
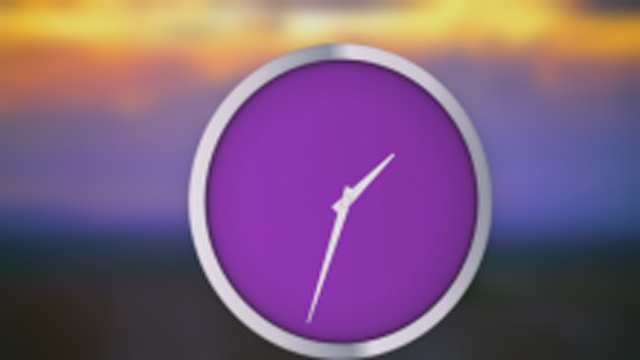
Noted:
1:33
